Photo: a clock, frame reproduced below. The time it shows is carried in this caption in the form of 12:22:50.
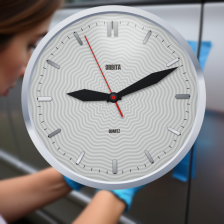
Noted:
9:10:56
